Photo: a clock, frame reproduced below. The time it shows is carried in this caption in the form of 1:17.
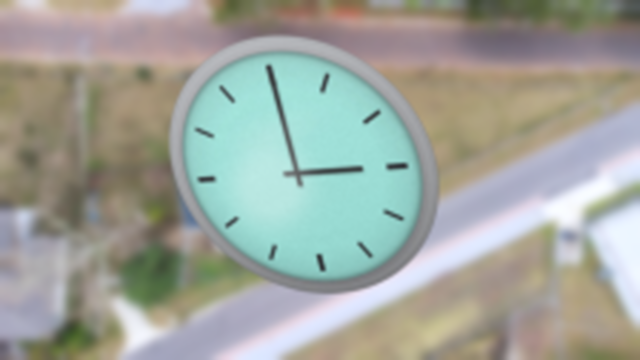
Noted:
3:00
